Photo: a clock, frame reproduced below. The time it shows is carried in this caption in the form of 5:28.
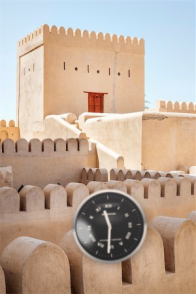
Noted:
11:31
